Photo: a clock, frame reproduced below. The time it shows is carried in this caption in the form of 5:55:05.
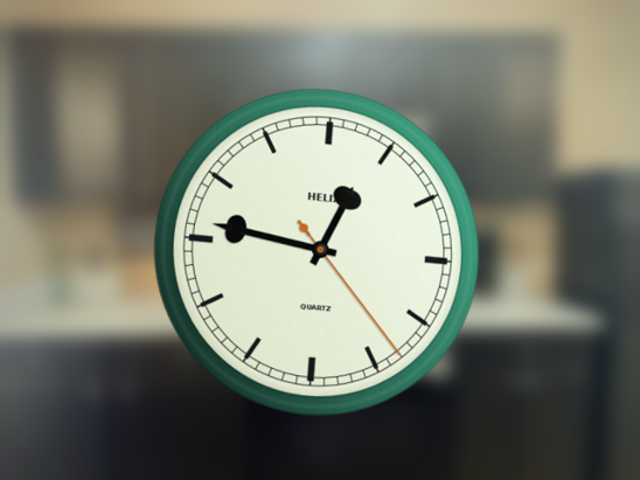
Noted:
12:46:23
